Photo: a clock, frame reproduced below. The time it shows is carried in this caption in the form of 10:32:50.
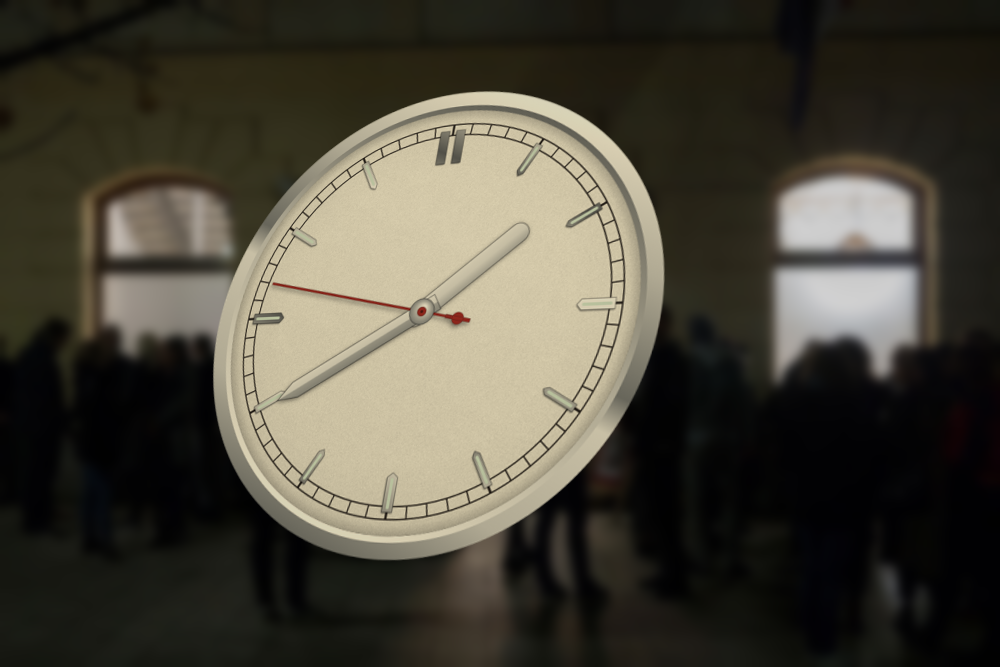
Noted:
1:39:47
